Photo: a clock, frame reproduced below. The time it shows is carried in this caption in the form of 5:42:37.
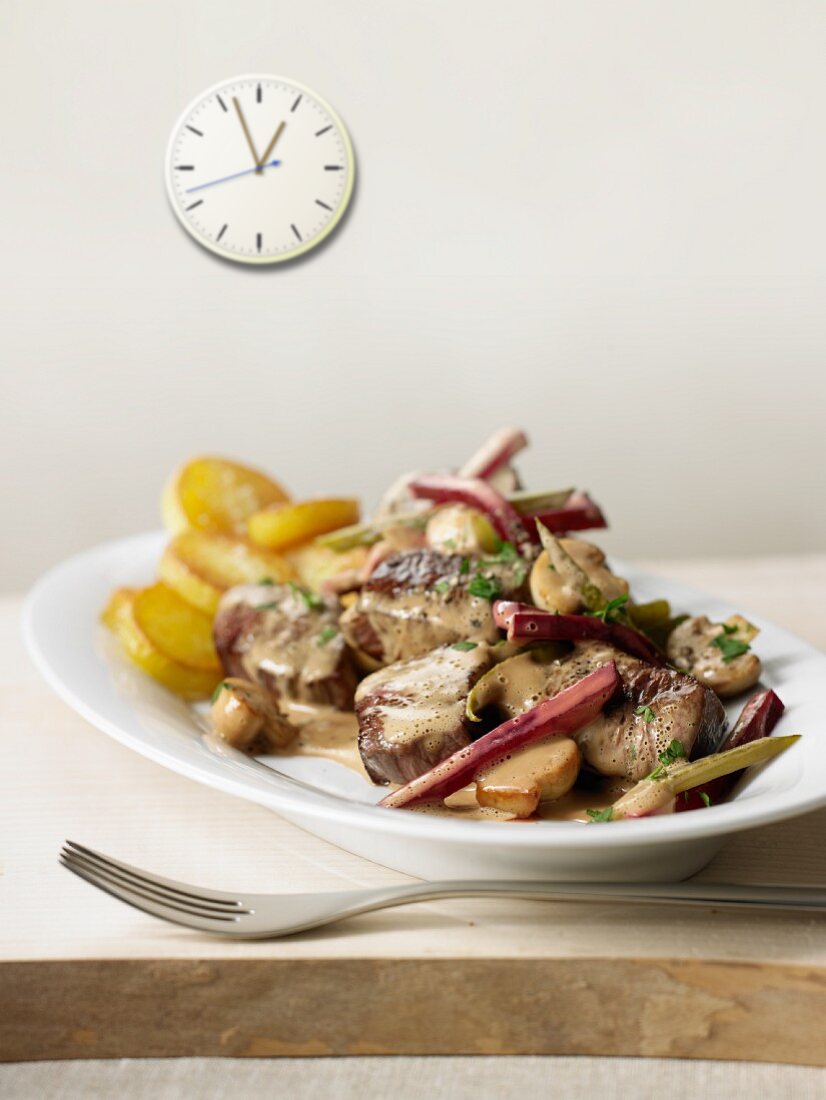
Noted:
12:56:42
